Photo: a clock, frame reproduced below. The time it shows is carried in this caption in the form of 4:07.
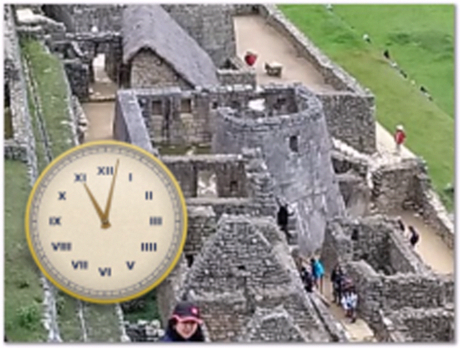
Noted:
11:02
